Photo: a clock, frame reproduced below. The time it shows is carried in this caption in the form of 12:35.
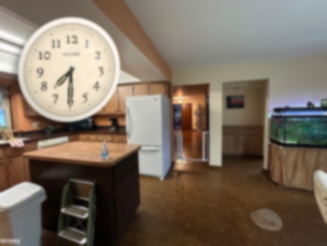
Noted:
7:30
